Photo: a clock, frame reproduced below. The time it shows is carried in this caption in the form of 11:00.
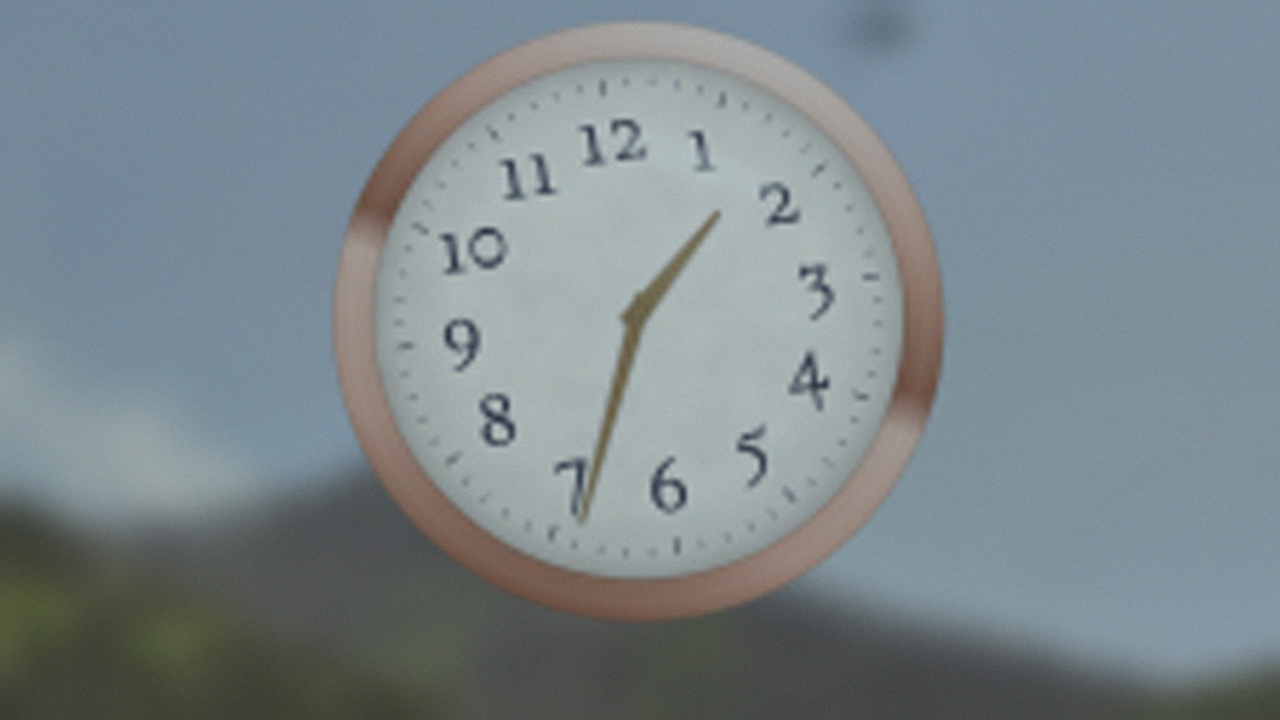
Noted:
1:34
